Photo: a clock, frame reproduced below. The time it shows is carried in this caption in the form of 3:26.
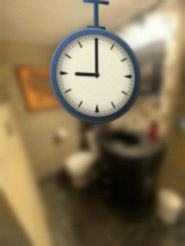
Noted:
9:00
